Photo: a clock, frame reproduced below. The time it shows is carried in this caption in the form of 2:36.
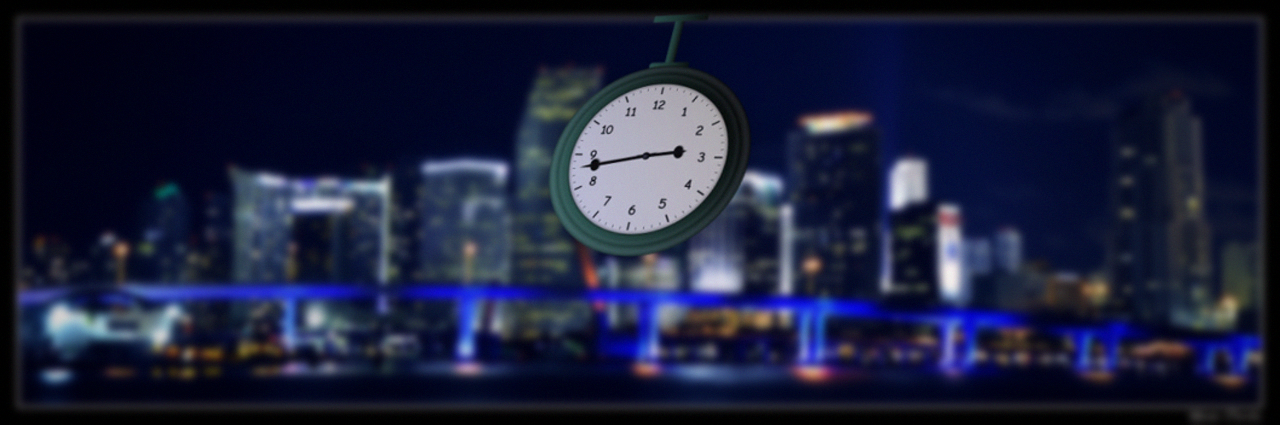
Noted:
2:43
